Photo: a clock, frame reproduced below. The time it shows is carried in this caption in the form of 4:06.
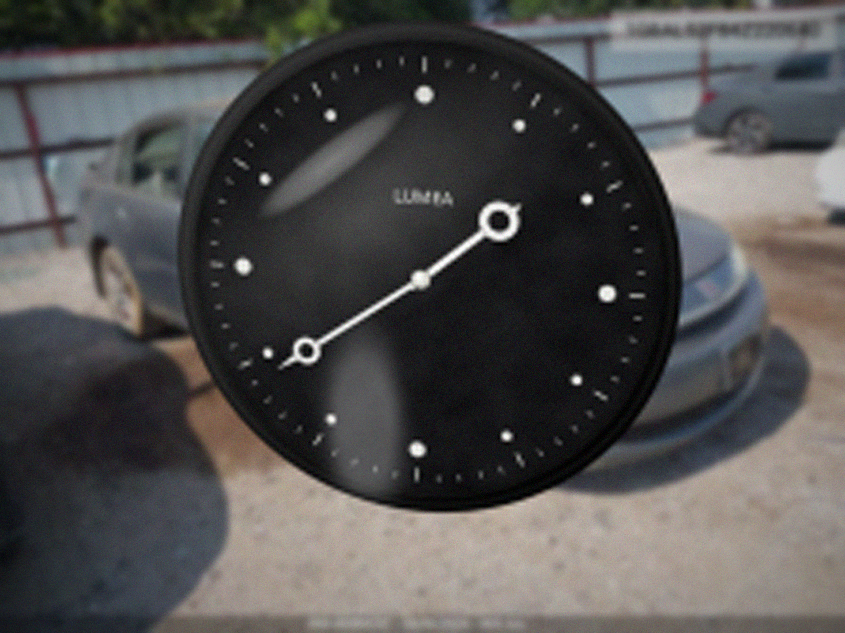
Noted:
1:39
